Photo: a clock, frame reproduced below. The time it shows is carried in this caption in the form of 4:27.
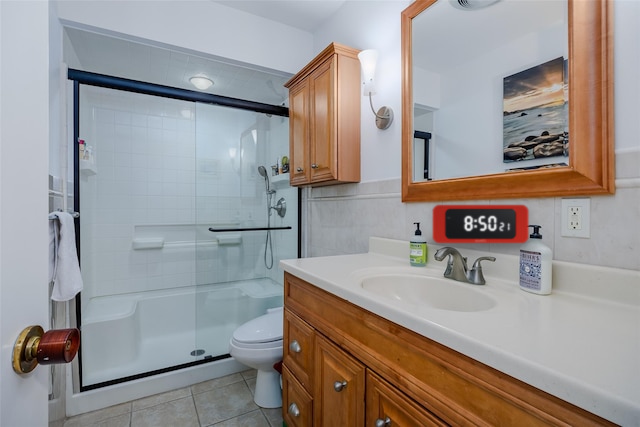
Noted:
8:50
